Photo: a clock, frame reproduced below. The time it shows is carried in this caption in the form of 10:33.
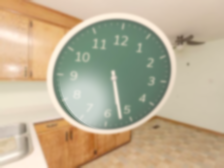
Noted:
5:27
